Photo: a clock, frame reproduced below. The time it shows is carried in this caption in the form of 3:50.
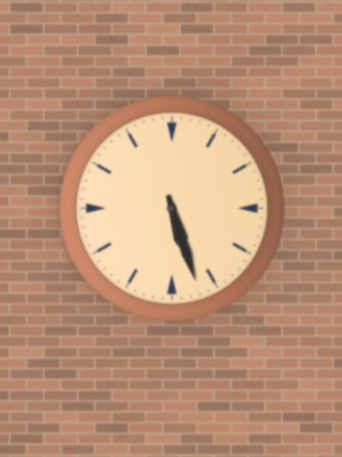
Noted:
5:27
